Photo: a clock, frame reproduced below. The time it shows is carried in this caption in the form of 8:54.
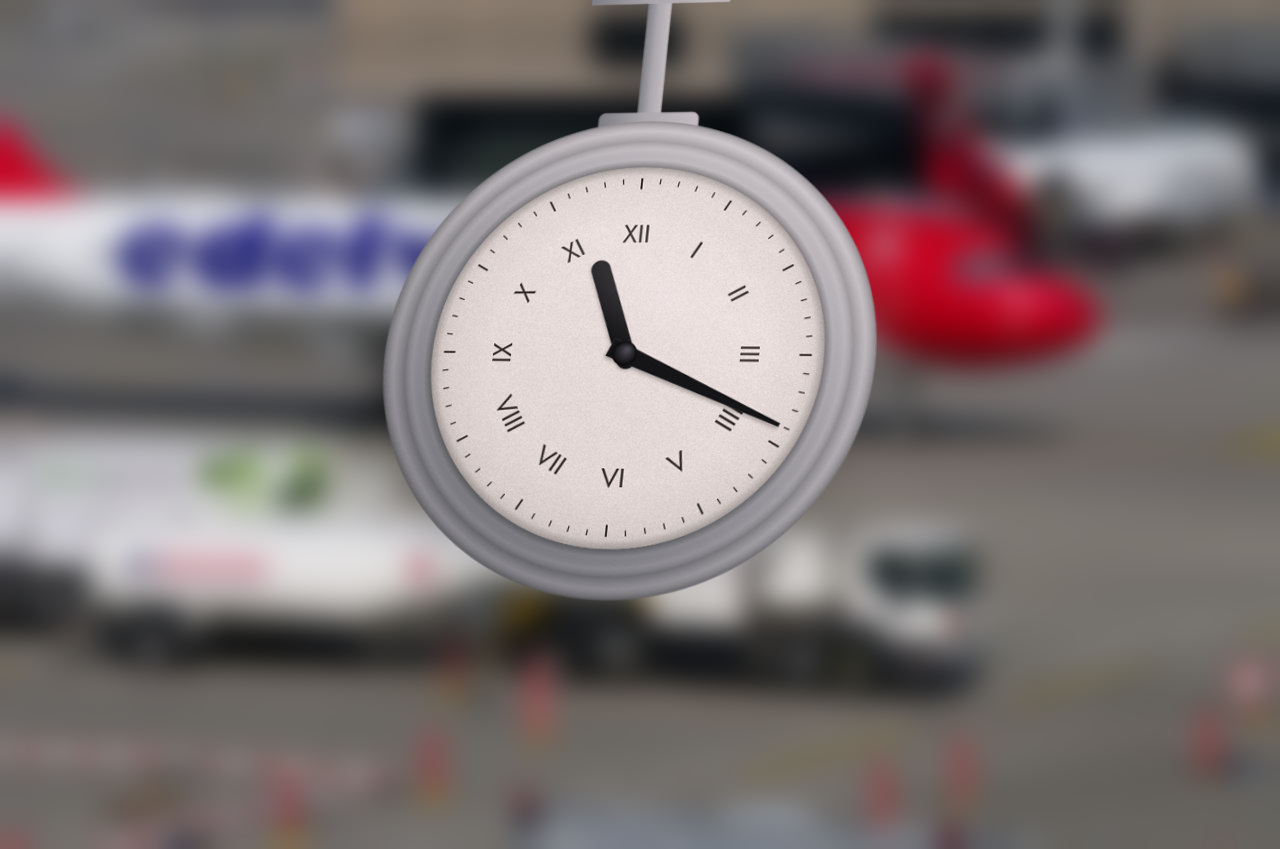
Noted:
11:19
